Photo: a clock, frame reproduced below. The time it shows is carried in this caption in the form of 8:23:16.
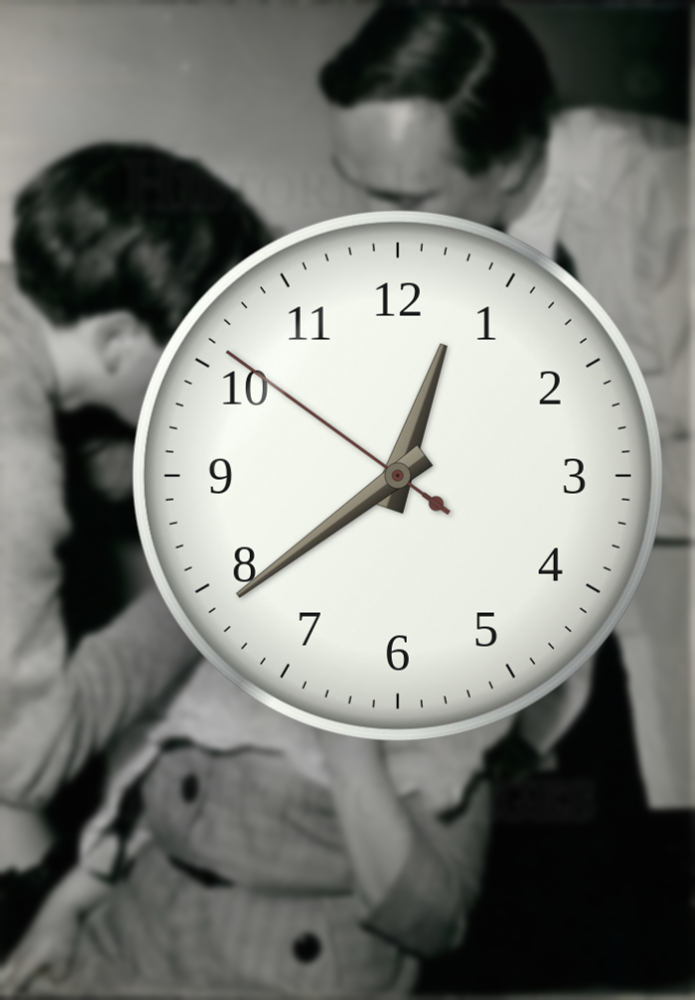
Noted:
12:38:51
